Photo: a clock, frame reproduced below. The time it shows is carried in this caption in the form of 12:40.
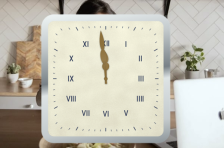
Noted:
11:59
